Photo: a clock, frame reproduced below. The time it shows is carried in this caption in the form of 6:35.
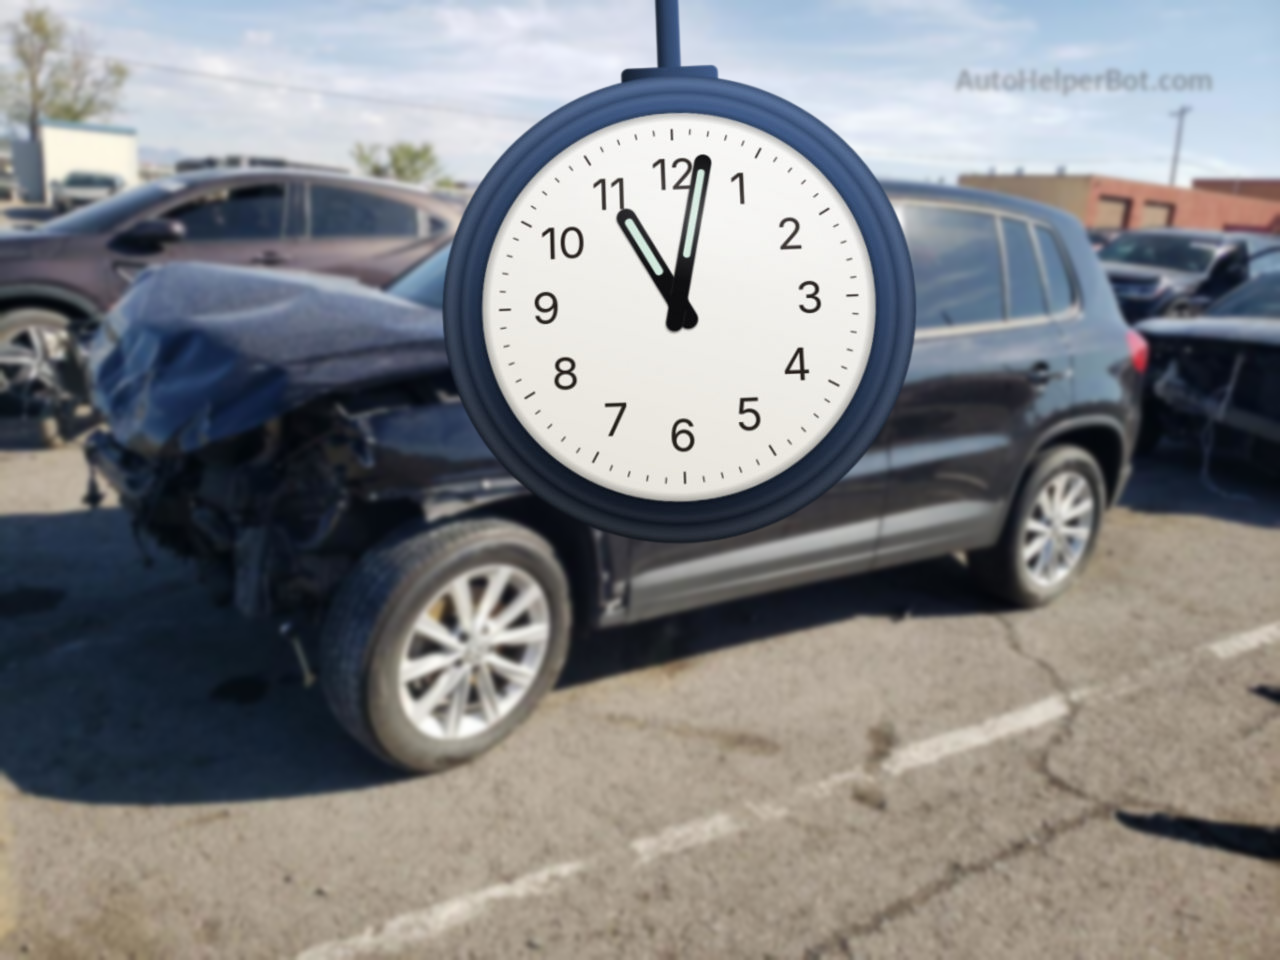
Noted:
11:02
